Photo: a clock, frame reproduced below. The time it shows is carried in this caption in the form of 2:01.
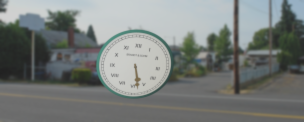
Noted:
5:28
